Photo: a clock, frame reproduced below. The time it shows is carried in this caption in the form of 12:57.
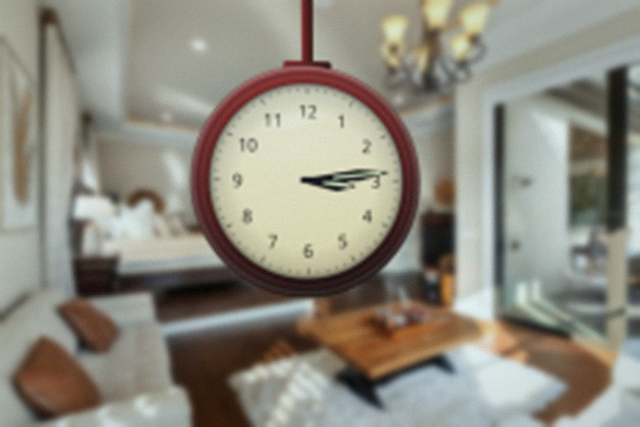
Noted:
3:14
